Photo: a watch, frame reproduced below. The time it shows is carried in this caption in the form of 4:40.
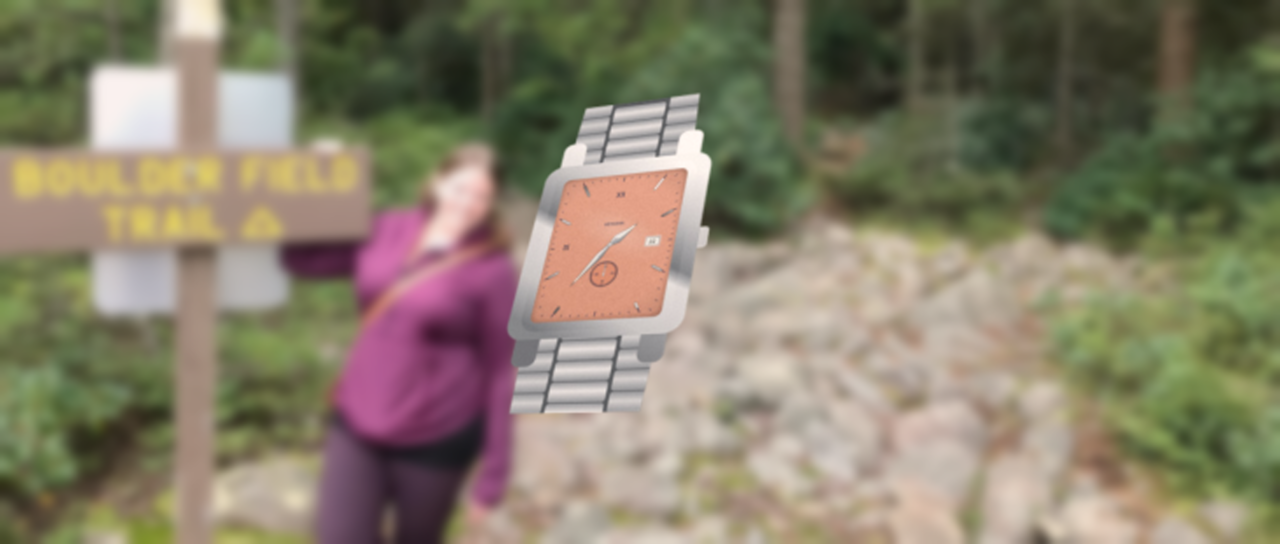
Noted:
1:36
